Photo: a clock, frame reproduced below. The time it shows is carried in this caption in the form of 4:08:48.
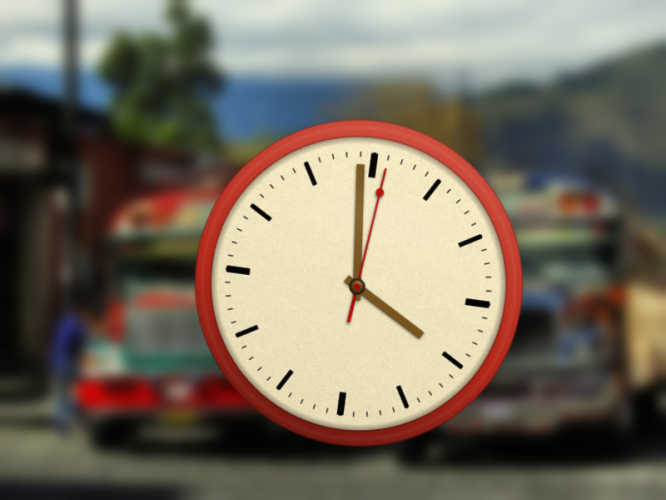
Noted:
3:59:01
